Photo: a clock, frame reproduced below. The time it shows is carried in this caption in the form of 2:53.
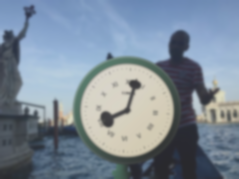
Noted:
8:02
